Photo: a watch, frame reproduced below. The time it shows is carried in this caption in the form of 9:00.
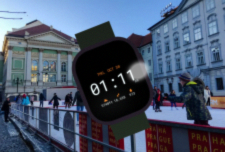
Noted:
1:11
